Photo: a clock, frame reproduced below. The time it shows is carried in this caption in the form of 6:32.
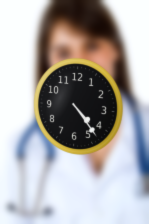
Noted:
4:23
